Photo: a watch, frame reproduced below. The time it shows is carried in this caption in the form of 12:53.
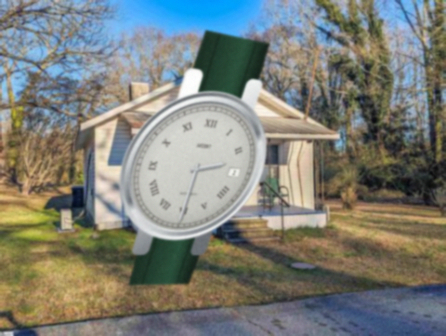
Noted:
2:30
